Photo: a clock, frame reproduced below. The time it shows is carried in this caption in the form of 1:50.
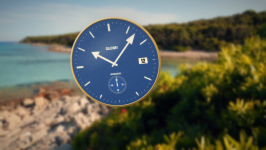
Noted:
10:07
